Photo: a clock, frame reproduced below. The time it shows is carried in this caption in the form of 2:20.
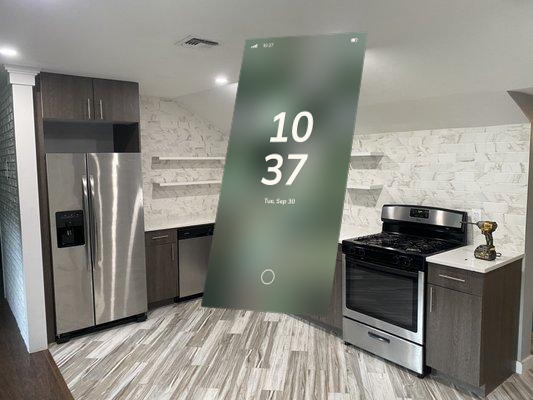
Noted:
10:37
